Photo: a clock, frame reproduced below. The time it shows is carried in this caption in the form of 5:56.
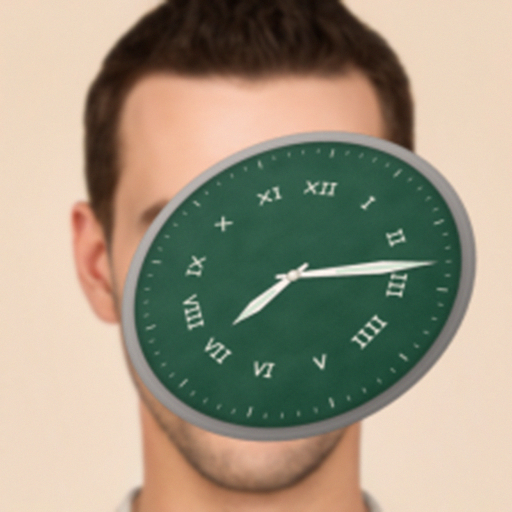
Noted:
7:13
